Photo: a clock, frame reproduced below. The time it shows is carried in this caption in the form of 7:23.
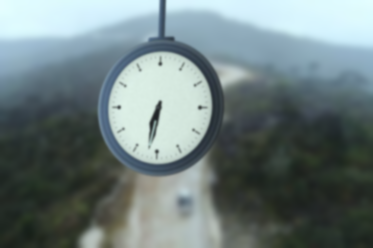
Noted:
6:32
